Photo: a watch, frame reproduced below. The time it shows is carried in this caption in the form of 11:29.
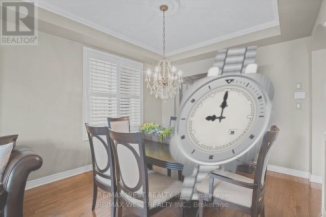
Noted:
9:00
